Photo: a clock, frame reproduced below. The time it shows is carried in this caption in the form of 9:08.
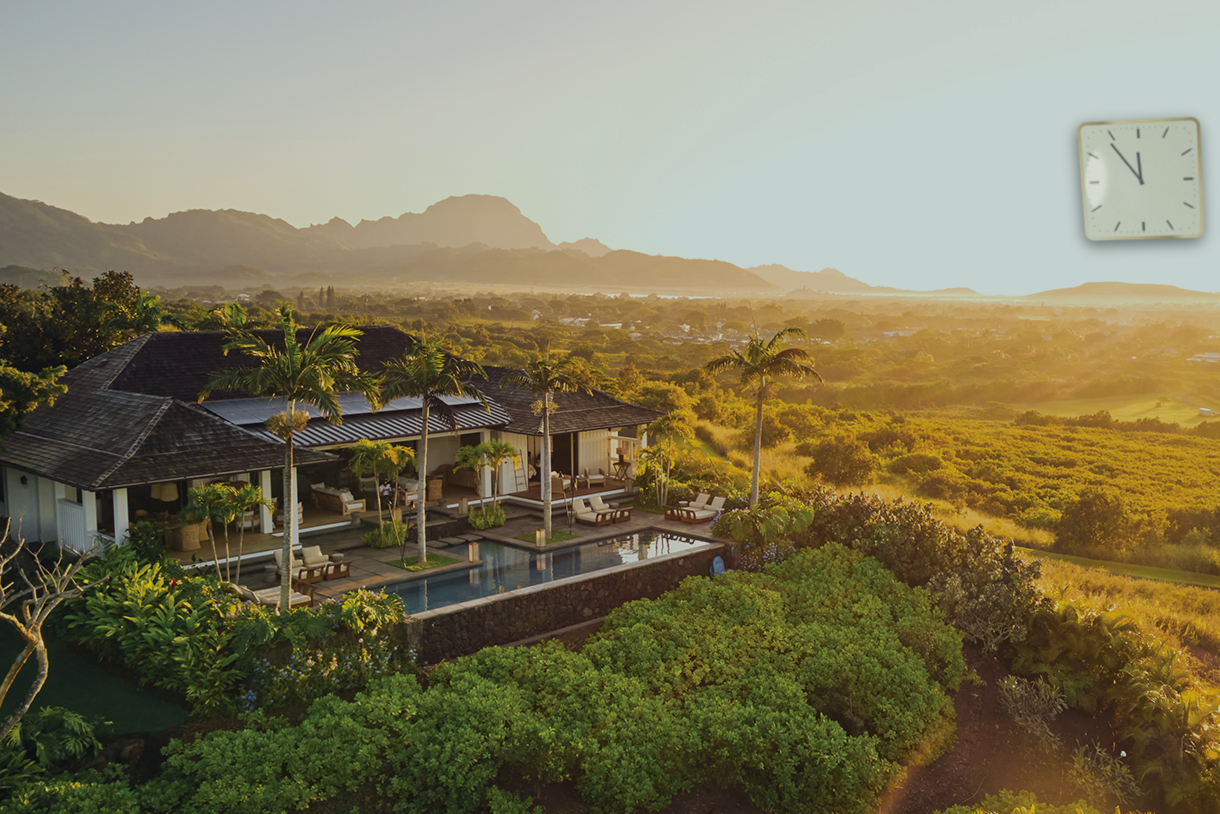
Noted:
11:54
